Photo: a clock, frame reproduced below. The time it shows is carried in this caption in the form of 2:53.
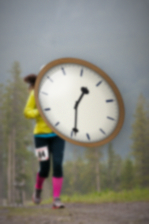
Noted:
1:34
